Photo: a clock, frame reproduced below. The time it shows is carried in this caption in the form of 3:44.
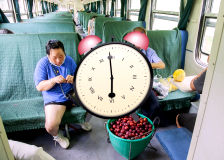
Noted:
5:59
